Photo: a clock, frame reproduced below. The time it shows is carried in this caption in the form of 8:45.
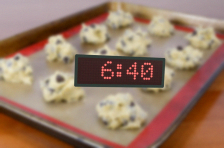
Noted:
6:40
